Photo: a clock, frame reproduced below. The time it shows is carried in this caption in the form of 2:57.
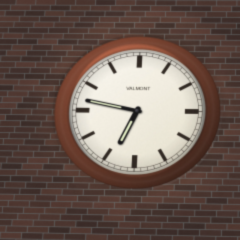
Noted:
6:47
